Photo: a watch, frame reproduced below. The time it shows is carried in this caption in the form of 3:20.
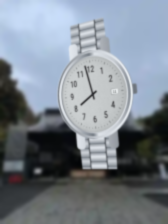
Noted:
7:58
